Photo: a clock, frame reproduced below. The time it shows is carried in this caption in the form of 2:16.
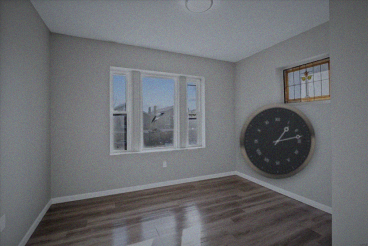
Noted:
1:13
